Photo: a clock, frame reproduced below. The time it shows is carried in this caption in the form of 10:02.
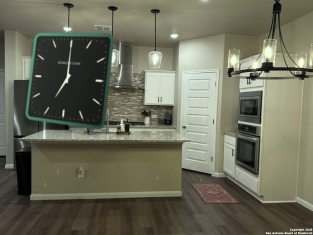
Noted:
7:00
